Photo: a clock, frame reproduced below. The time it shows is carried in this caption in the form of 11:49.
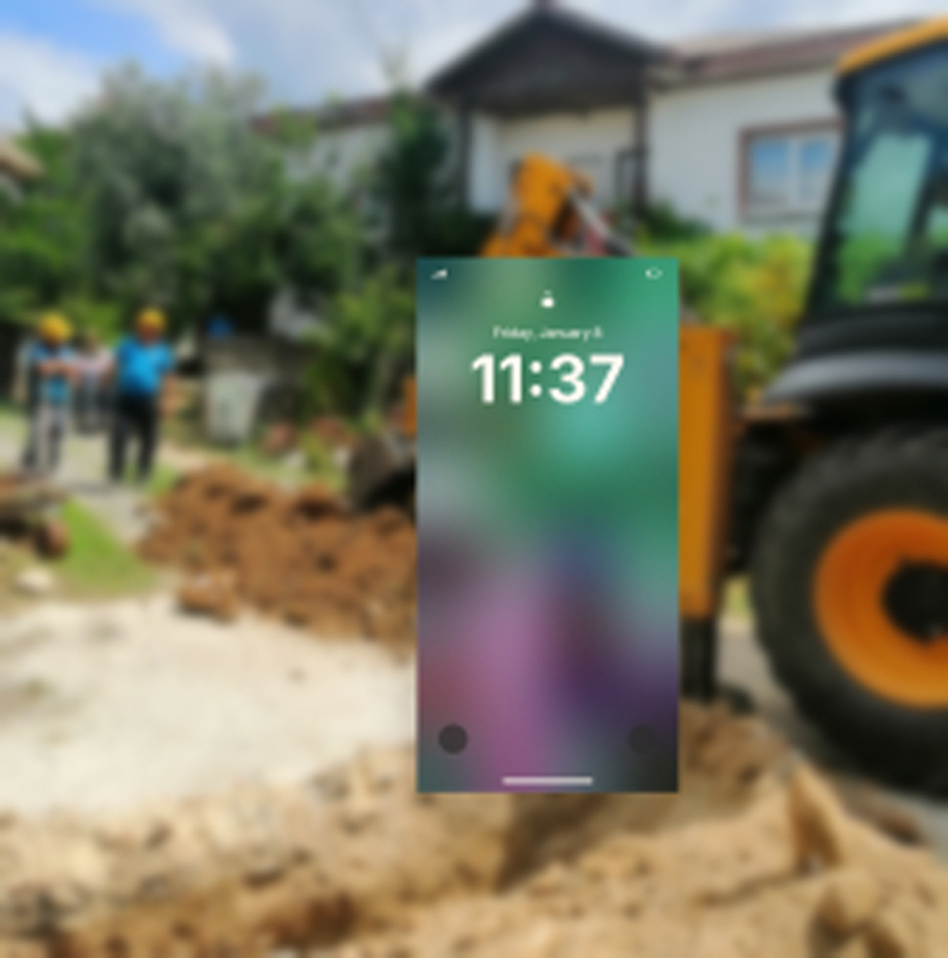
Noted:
11:37
